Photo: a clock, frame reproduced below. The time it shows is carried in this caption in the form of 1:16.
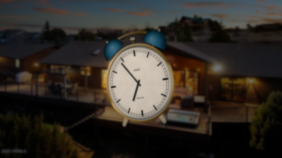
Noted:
6:54
